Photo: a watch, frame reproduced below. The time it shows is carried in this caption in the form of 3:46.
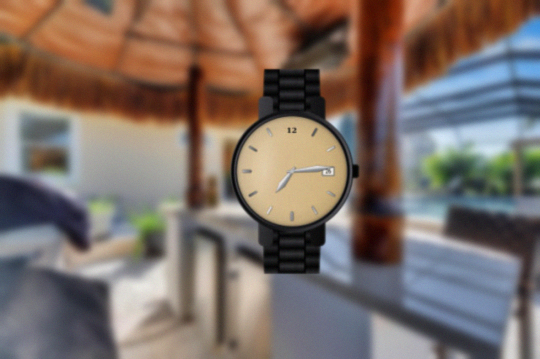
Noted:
7:14
